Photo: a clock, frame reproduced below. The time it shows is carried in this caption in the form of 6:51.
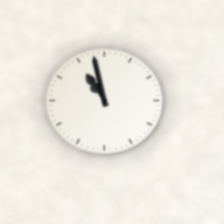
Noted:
10:58
